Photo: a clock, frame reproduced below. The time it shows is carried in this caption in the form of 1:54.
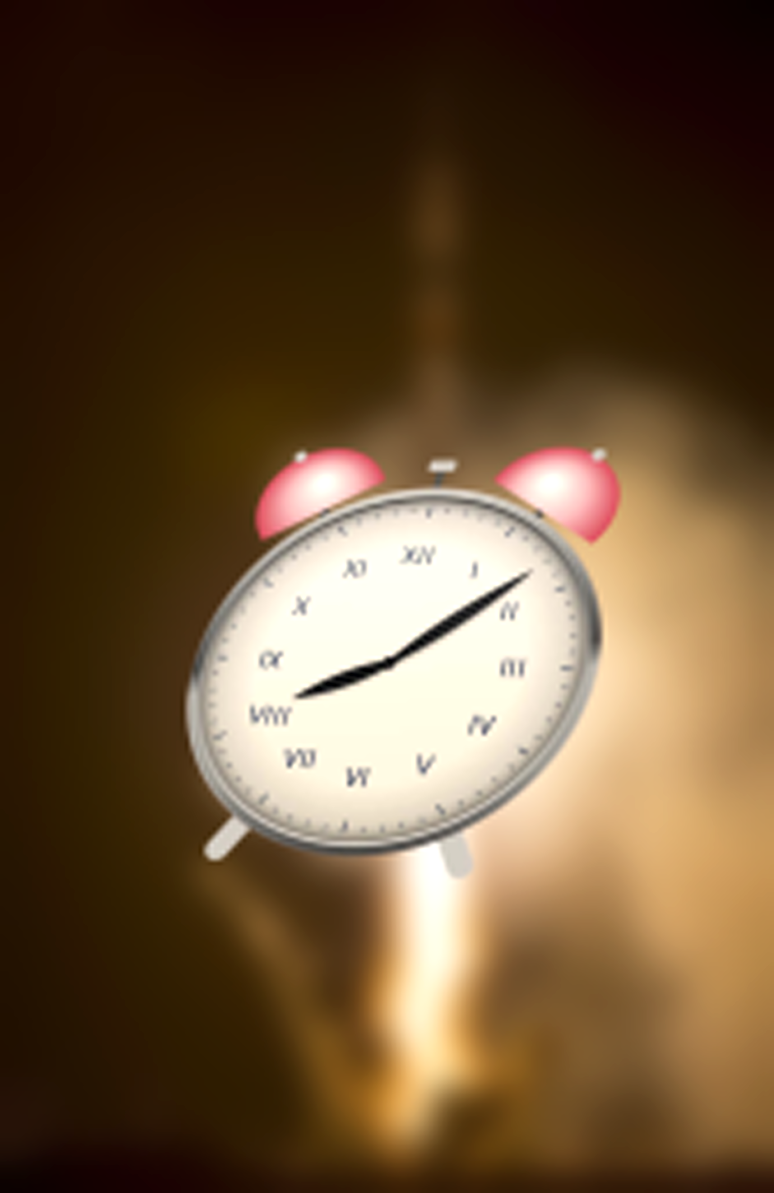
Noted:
8:08
